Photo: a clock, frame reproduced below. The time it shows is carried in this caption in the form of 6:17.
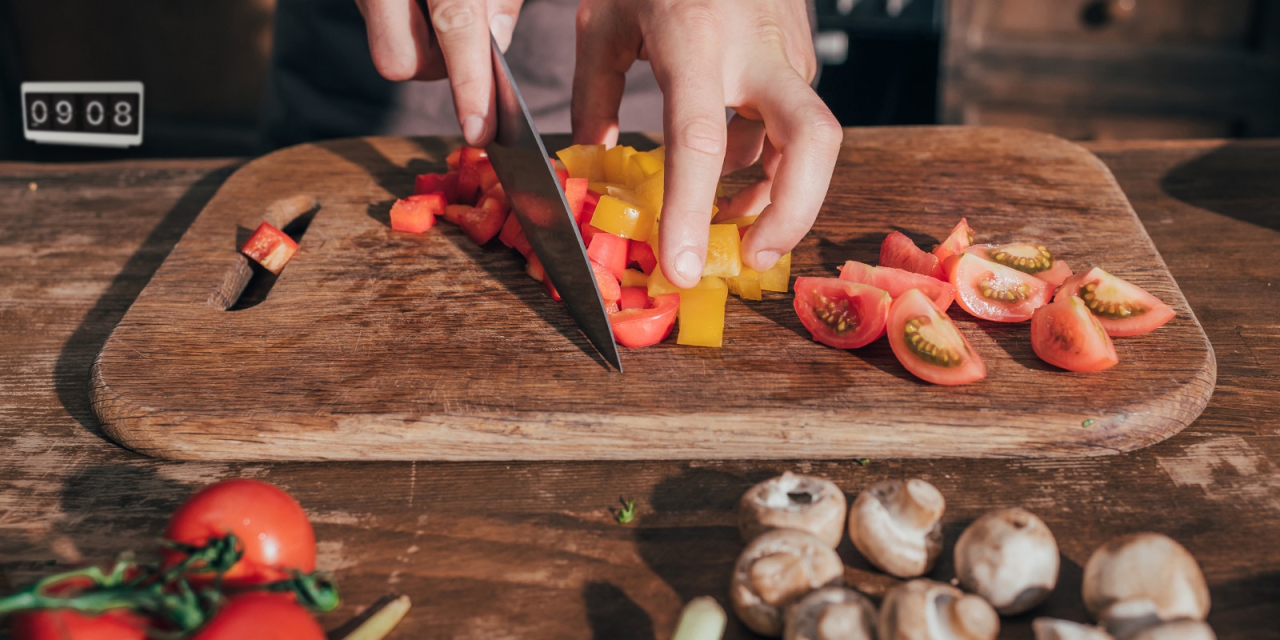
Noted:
9:08
